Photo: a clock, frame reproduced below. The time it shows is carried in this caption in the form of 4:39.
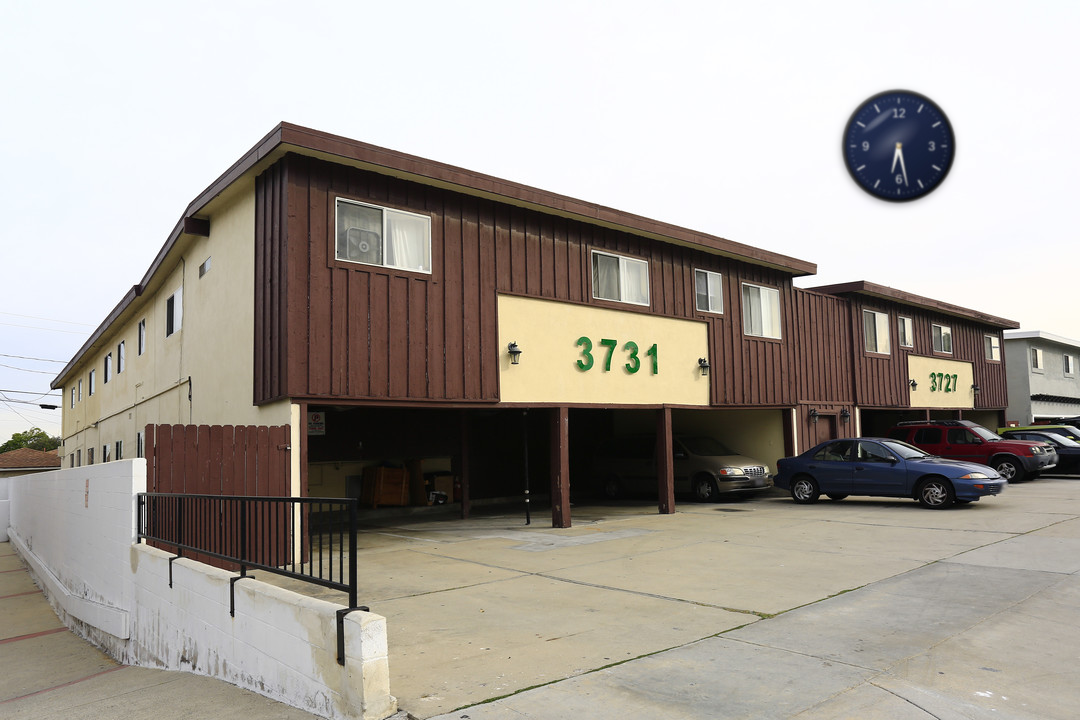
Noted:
6:28
